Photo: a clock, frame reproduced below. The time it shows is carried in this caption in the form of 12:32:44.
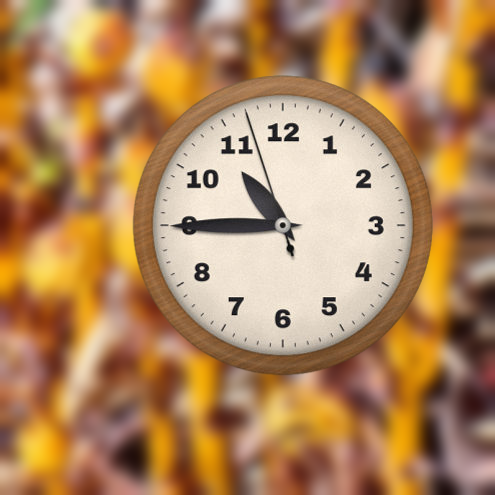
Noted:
10:44:57
